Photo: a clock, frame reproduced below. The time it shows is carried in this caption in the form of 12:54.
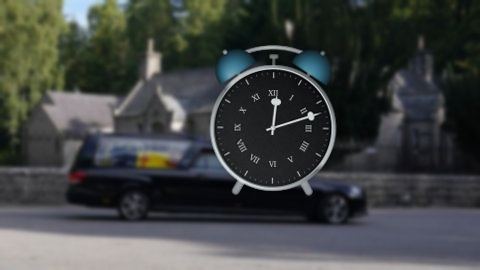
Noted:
12:12
